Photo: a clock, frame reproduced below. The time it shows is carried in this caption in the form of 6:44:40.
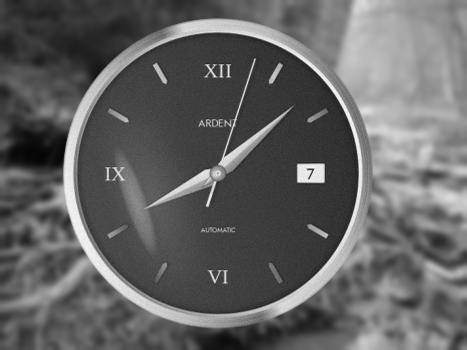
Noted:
8:08:03
